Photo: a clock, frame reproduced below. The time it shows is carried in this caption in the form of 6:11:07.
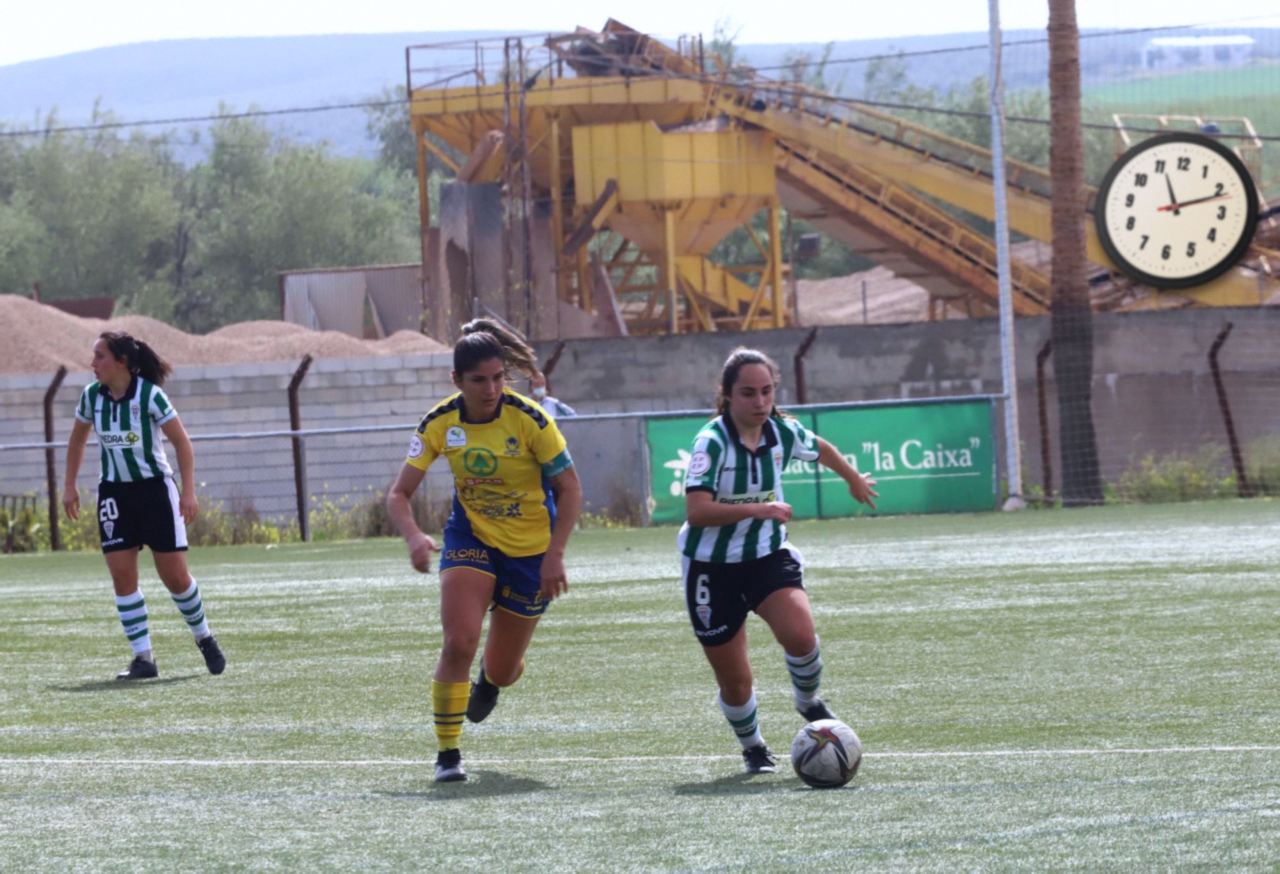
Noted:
11:11:12
